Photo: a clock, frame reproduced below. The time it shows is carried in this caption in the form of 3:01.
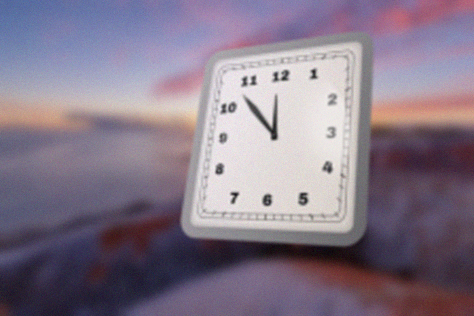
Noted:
11:53
